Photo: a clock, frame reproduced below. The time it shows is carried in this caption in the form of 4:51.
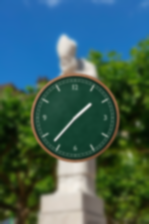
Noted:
1:37
